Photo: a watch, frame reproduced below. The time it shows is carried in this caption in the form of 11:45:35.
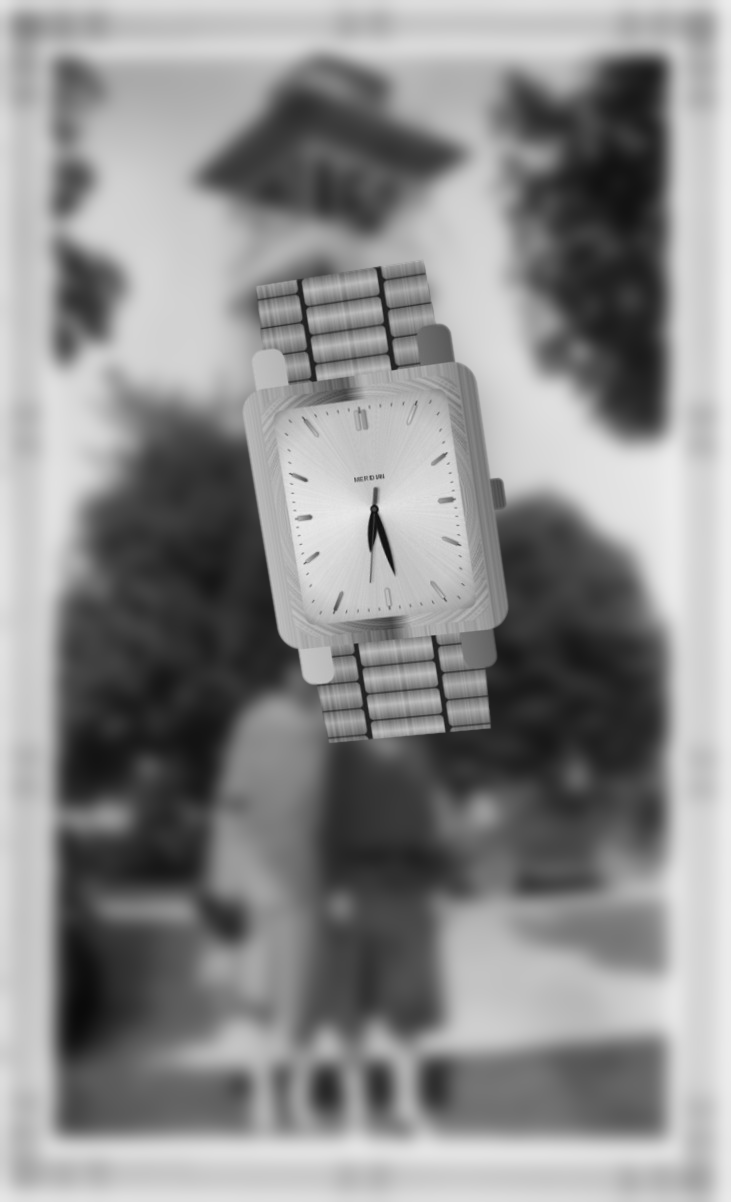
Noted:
6:28:32
